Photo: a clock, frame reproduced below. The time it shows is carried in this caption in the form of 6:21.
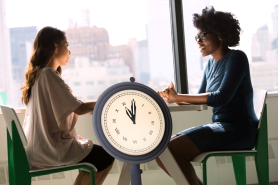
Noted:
11:00
